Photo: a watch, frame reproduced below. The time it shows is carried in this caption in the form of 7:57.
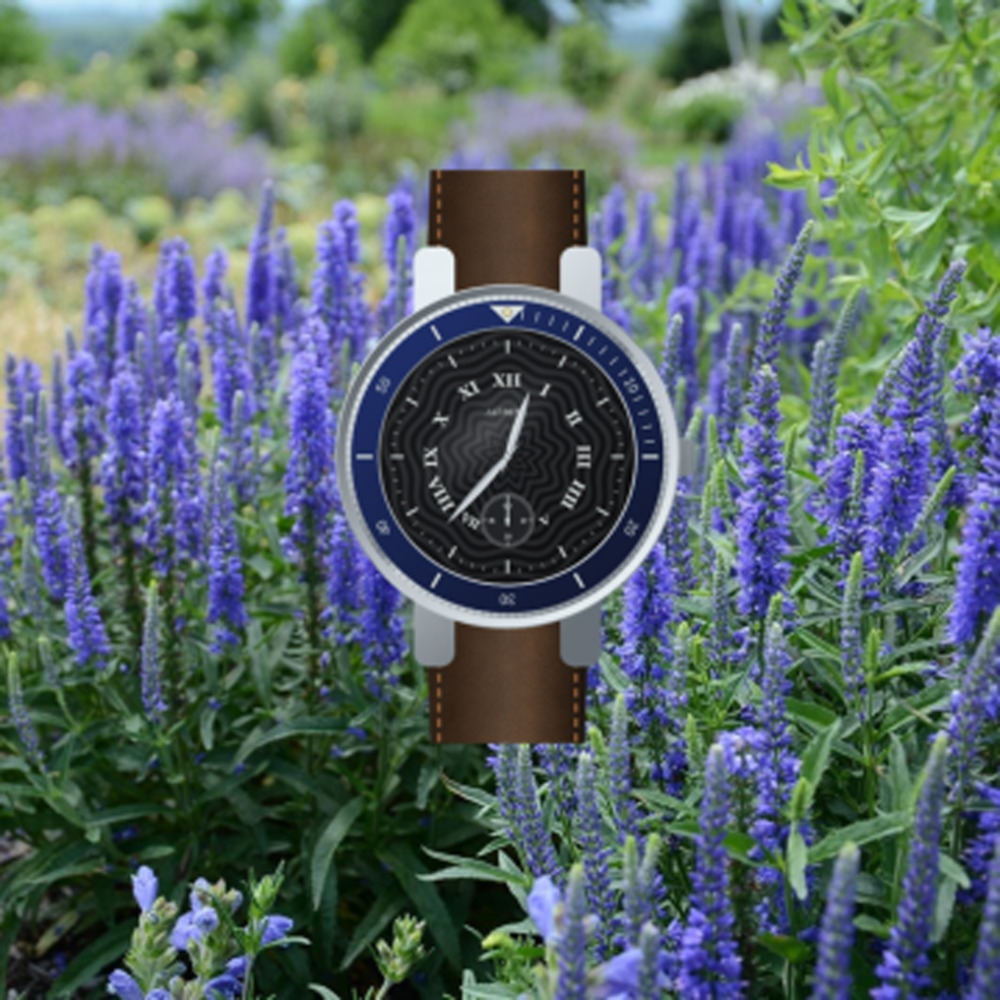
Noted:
12:37
